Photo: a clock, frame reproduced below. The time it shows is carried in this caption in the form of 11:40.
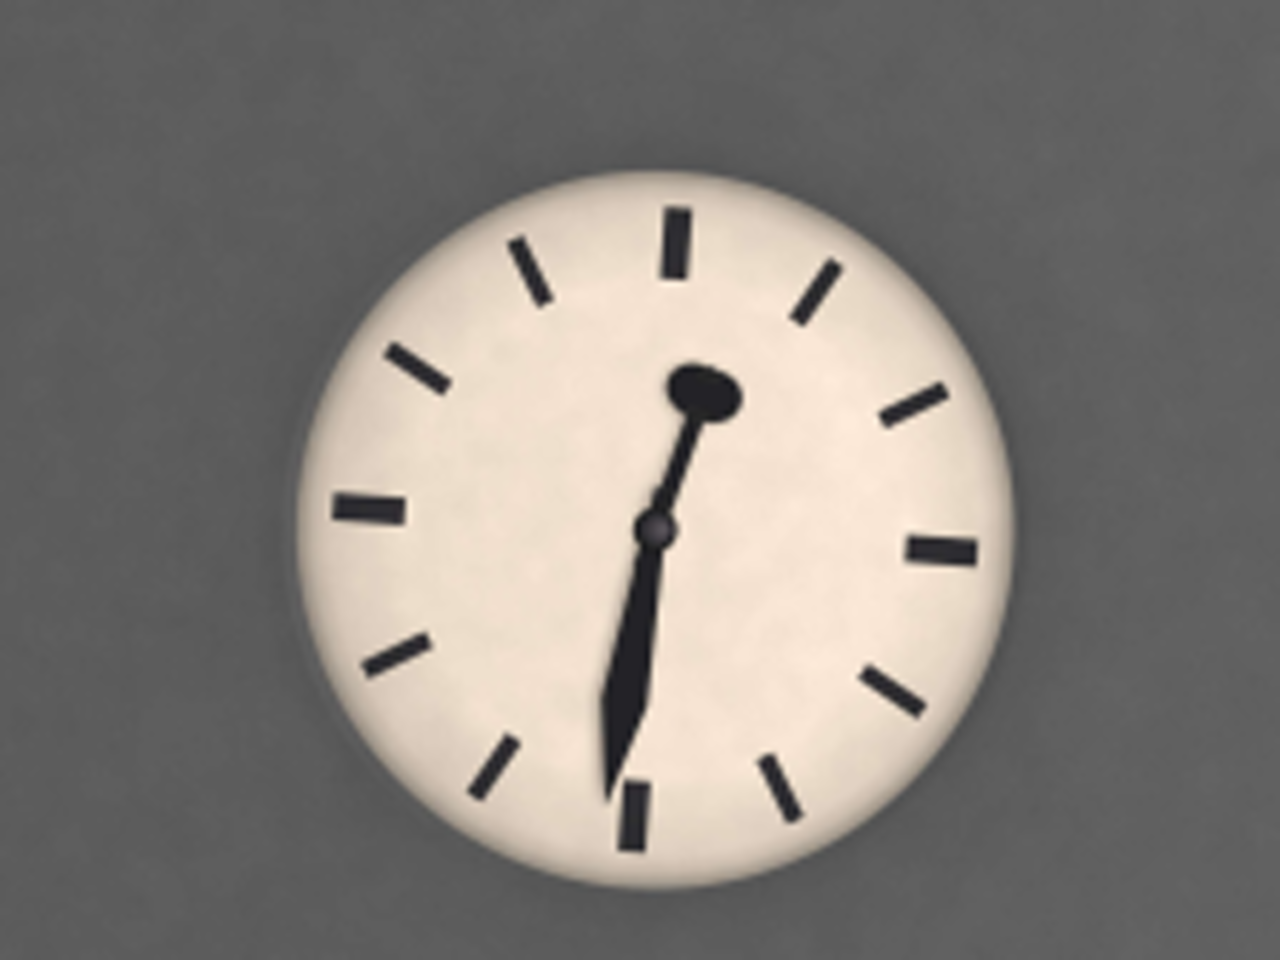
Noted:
12:31
